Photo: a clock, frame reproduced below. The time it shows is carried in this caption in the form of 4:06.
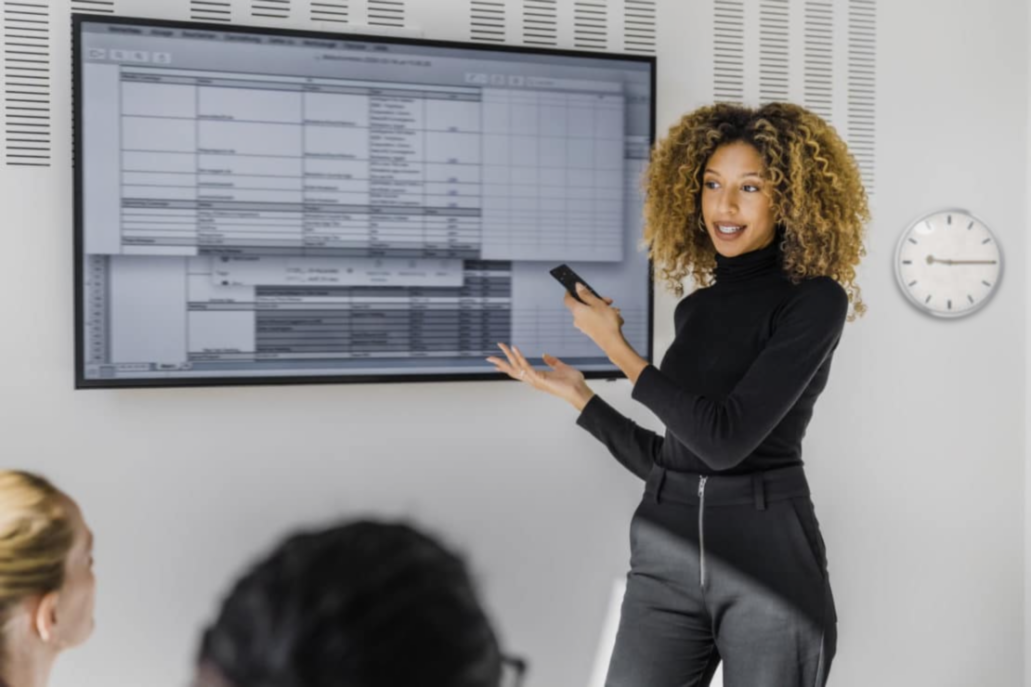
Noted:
9:15
